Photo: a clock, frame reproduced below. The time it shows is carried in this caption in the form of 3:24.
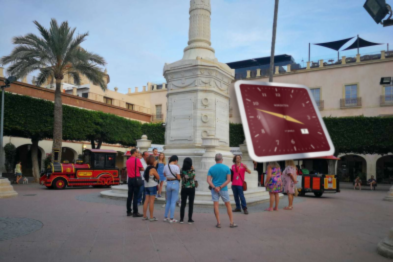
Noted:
3:48
